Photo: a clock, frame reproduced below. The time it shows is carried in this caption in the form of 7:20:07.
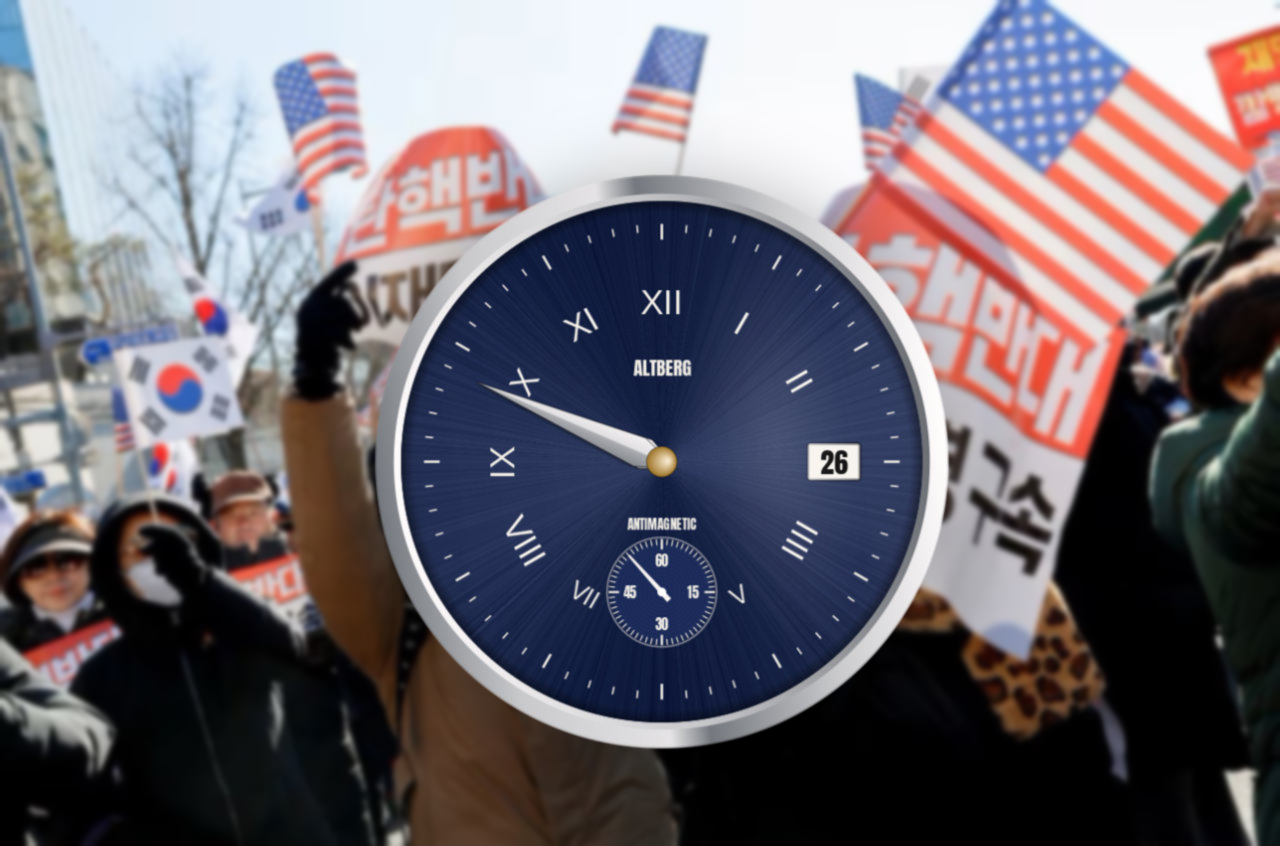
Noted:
9:48:53
